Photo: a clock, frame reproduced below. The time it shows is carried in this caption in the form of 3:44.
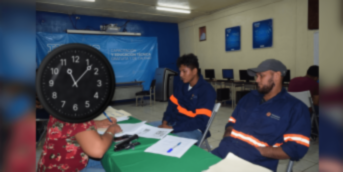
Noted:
11:07
